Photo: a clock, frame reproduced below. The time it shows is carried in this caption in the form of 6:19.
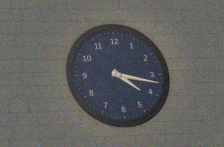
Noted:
4:17
